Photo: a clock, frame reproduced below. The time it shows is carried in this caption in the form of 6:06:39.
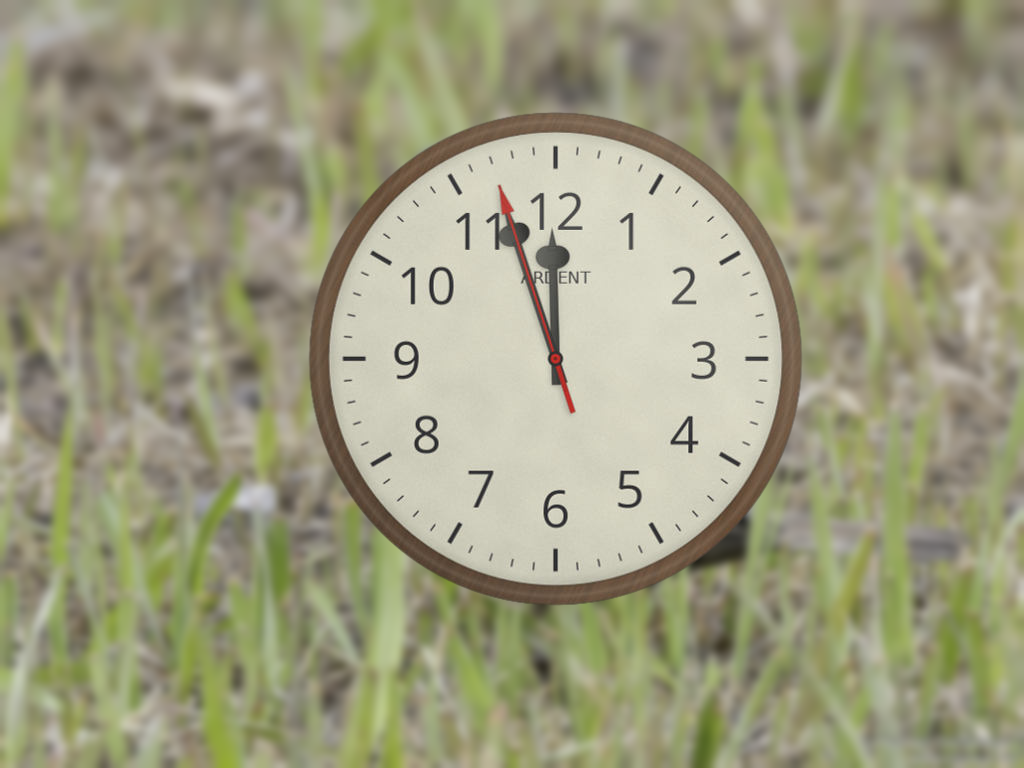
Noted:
11:56:57
